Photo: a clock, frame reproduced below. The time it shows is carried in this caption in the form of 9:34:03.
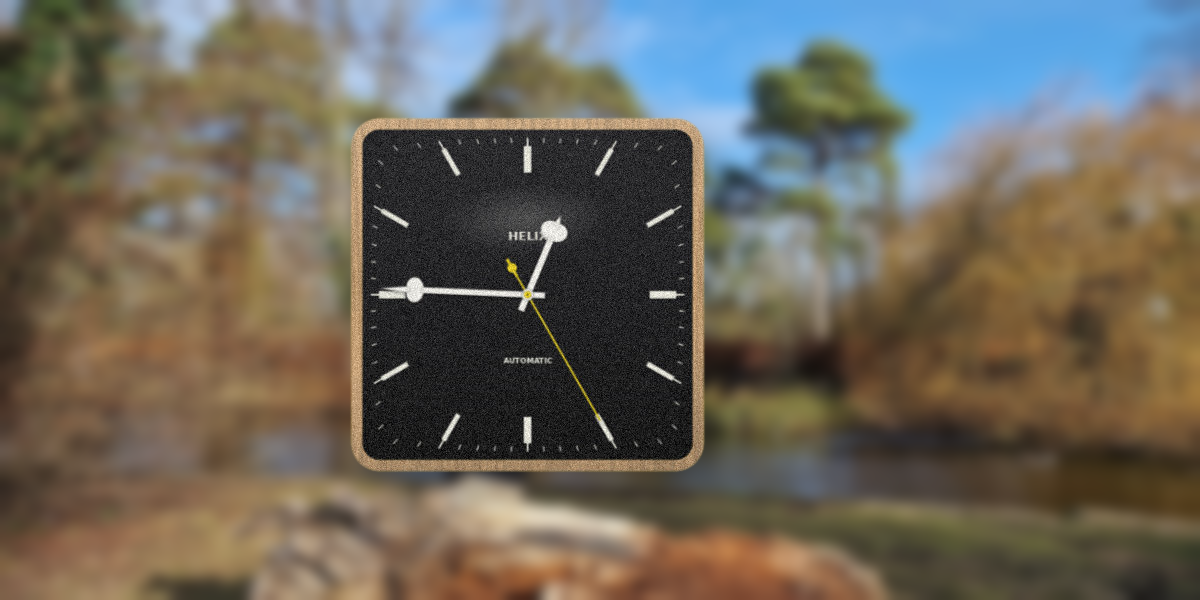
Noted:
12:45:25
